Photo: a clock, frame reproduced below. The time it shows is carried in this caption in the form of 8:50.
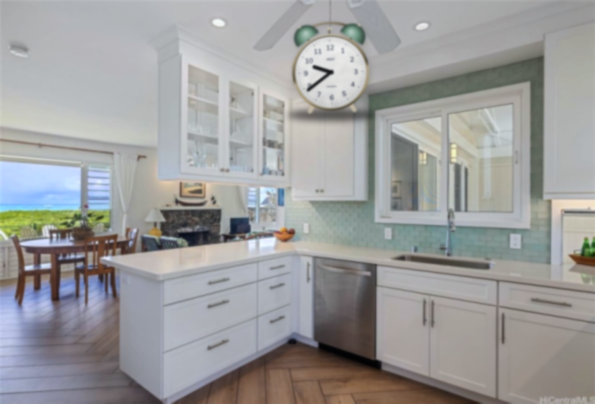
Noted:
9:39
